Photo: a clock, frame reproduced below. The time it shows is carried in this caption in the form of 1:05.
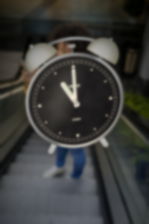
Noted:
11:00
